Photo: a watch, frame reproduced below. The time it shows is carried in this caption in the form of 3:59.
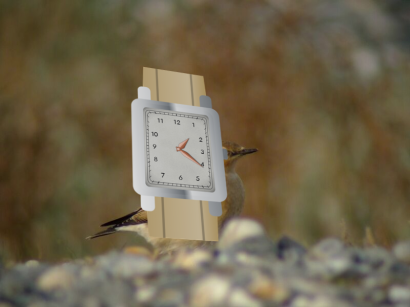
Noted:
1:21
